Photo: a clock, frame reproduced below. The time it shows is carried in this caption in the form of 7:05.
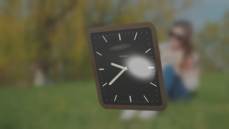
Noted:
9:39
